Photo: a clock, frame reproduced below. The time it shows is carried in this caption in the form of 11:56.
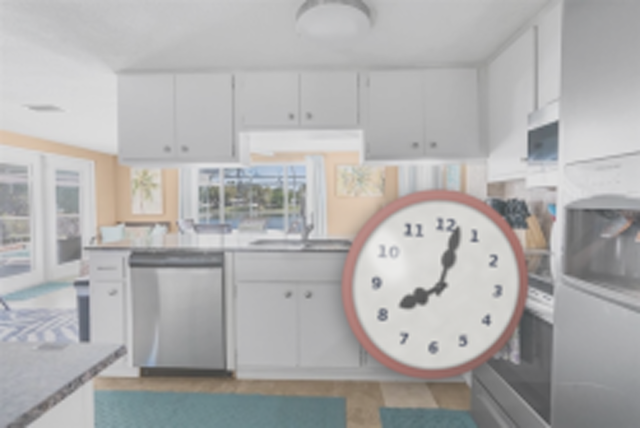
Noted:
8:02
